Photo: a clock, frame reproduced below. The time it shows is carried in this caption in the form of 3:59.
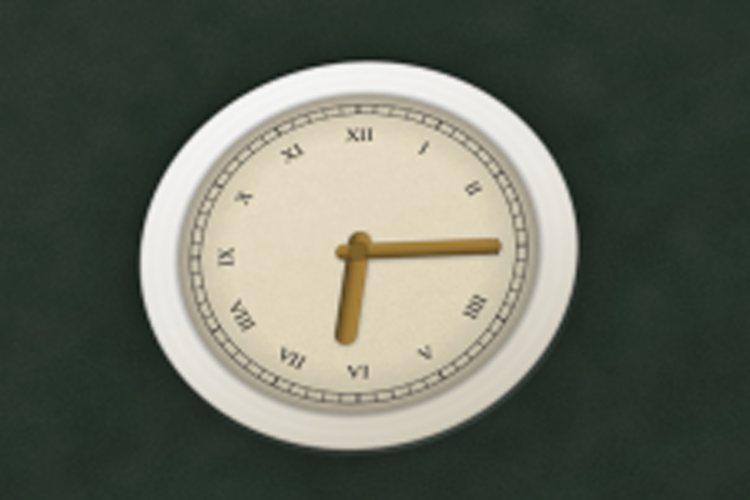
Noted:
6:15
